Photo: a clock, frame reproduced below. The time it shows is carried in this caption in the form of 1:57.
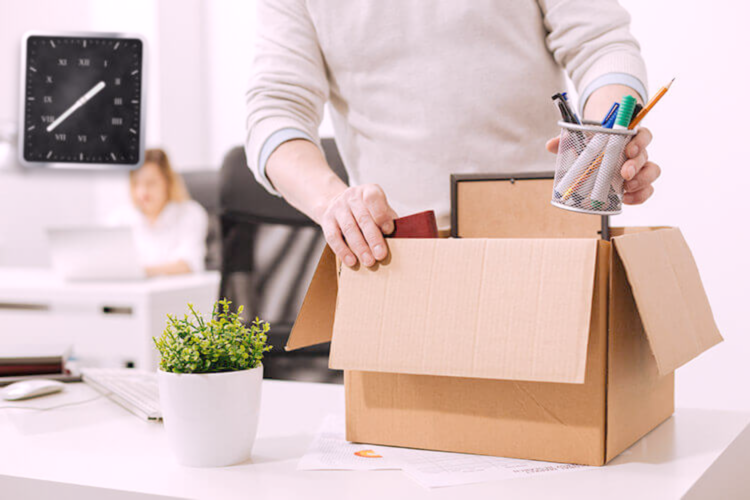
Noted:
1:38
